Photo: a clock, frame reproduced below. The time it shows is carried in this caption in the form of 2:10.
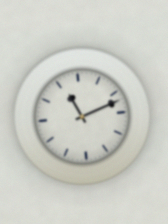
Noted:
11:12
